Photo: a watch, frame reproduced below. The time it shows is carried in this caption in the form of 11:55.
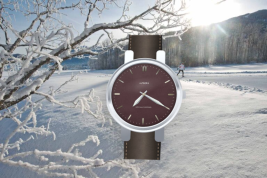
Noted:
7:20
